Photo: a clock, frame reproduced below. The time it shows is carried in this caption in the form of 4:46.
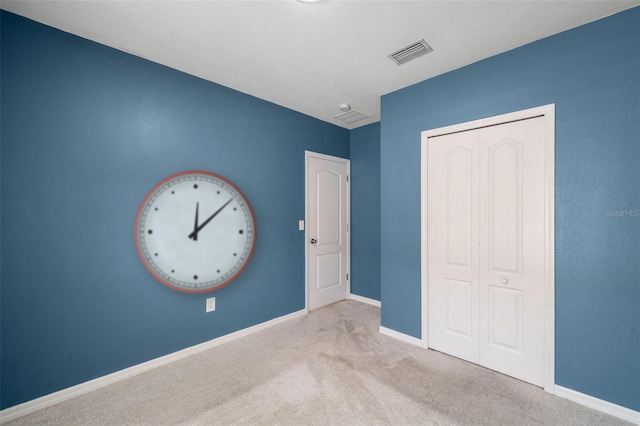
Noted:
12:08
